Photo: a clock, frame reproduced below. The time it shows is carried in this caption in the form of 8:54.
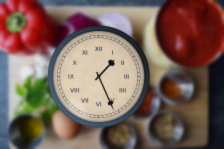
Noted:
1:26
